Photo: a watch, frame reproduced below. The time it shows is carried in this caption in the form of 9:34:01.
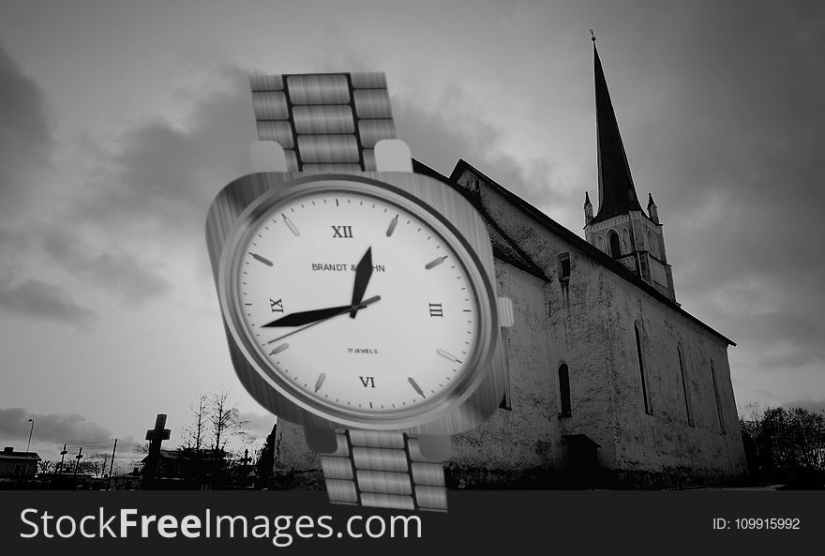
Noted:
12:42:41
